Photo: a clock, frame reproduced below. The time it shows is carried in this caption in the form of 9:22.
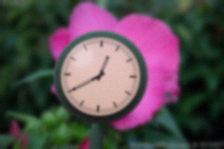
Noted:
12:40
